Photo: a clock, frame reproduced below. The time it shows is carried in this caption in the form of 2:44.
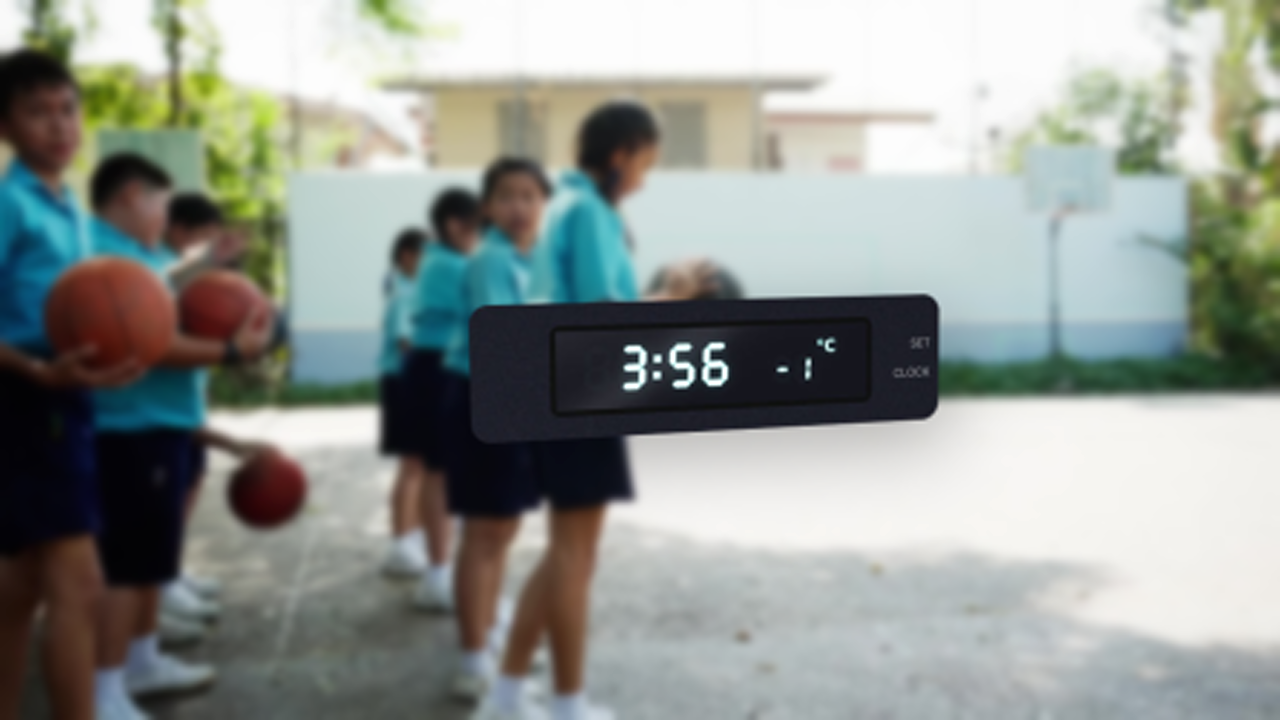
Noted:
3:56
